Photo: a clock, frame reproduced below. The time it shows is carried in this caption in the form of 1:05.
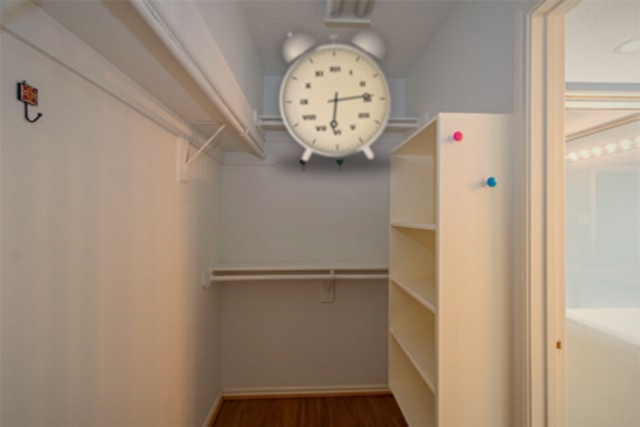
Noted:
6:14
